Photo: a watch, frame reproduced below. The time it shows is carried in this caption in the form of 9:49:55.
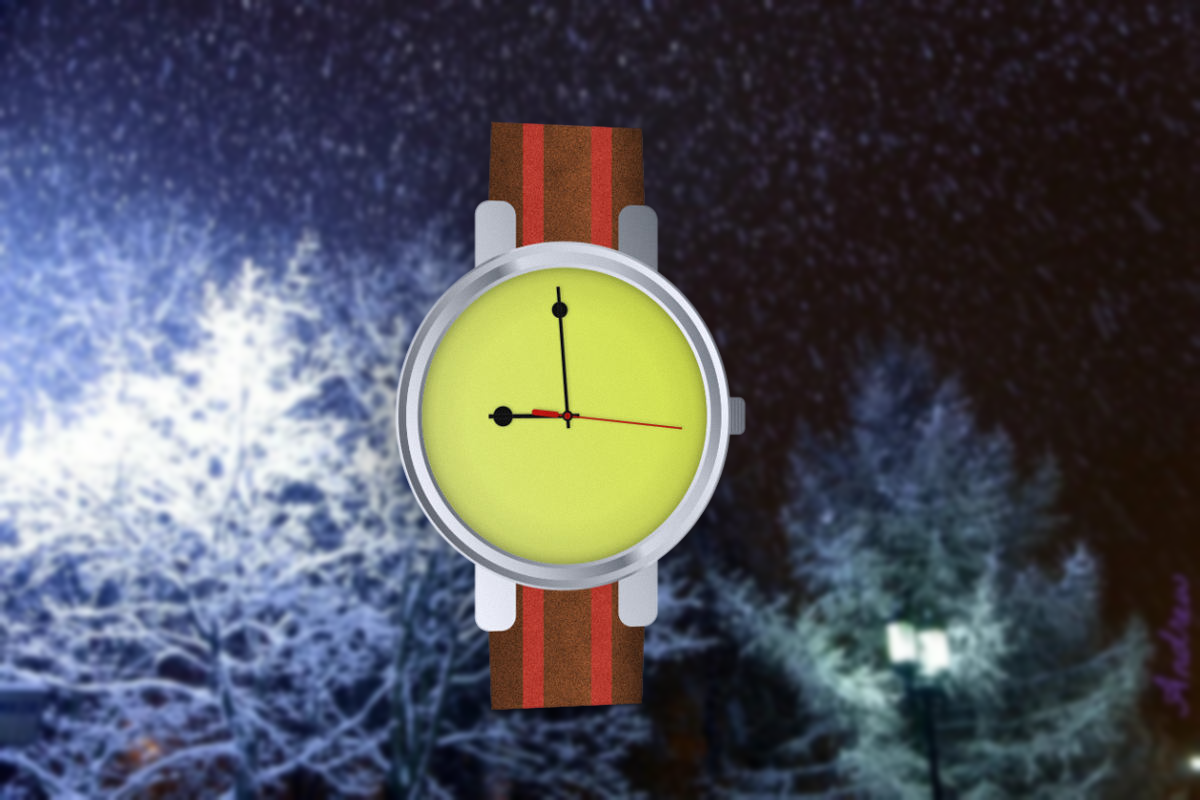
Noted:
8:59:16
